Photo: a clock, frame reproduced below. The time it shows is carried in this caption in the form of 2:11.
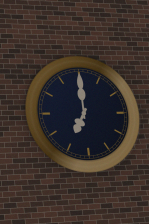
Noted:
7:00
